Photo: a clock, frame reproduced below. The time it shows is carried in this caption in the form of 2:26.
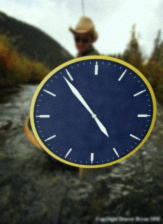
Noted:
4:54
